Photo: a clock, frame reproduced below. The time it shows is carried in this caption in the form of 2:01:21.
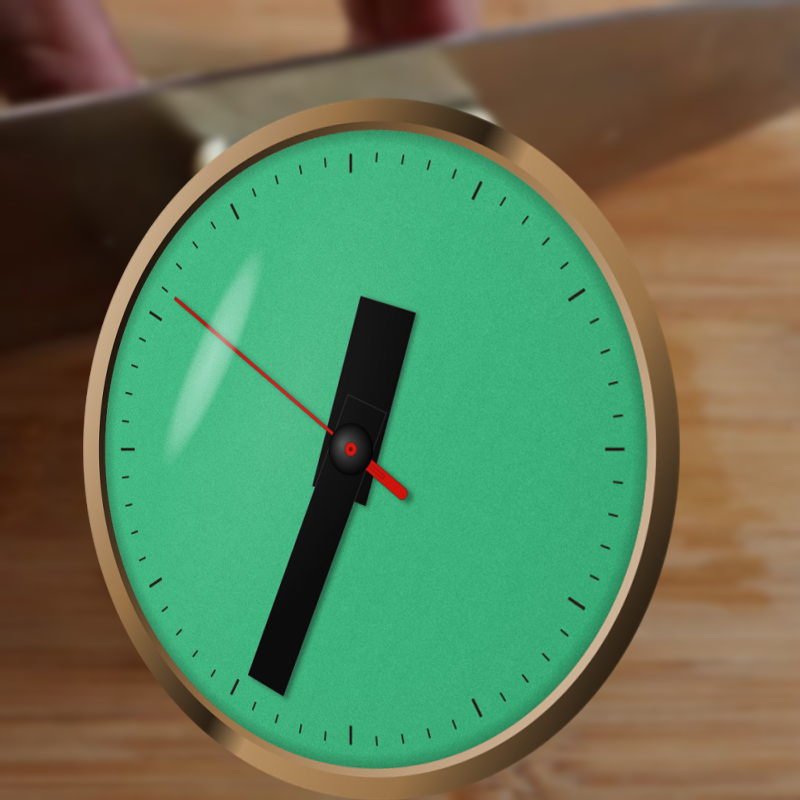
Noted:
12:33:51
